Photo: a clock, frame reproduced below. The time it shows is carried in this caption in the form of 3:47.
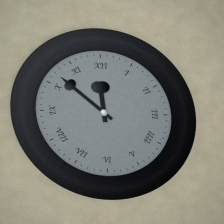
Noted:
11:52
